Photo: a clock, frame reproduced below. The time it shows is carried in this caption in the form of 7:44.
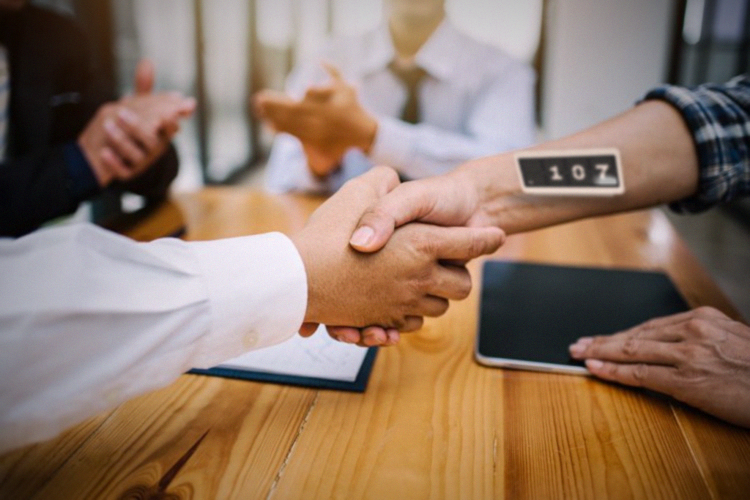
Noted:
1:07
